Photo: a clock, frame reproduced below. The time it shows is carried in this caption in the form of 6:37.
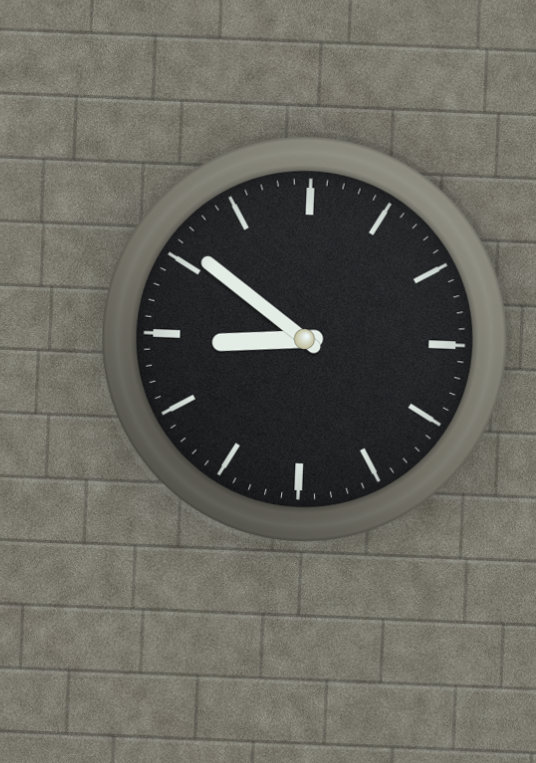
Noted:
8:51
